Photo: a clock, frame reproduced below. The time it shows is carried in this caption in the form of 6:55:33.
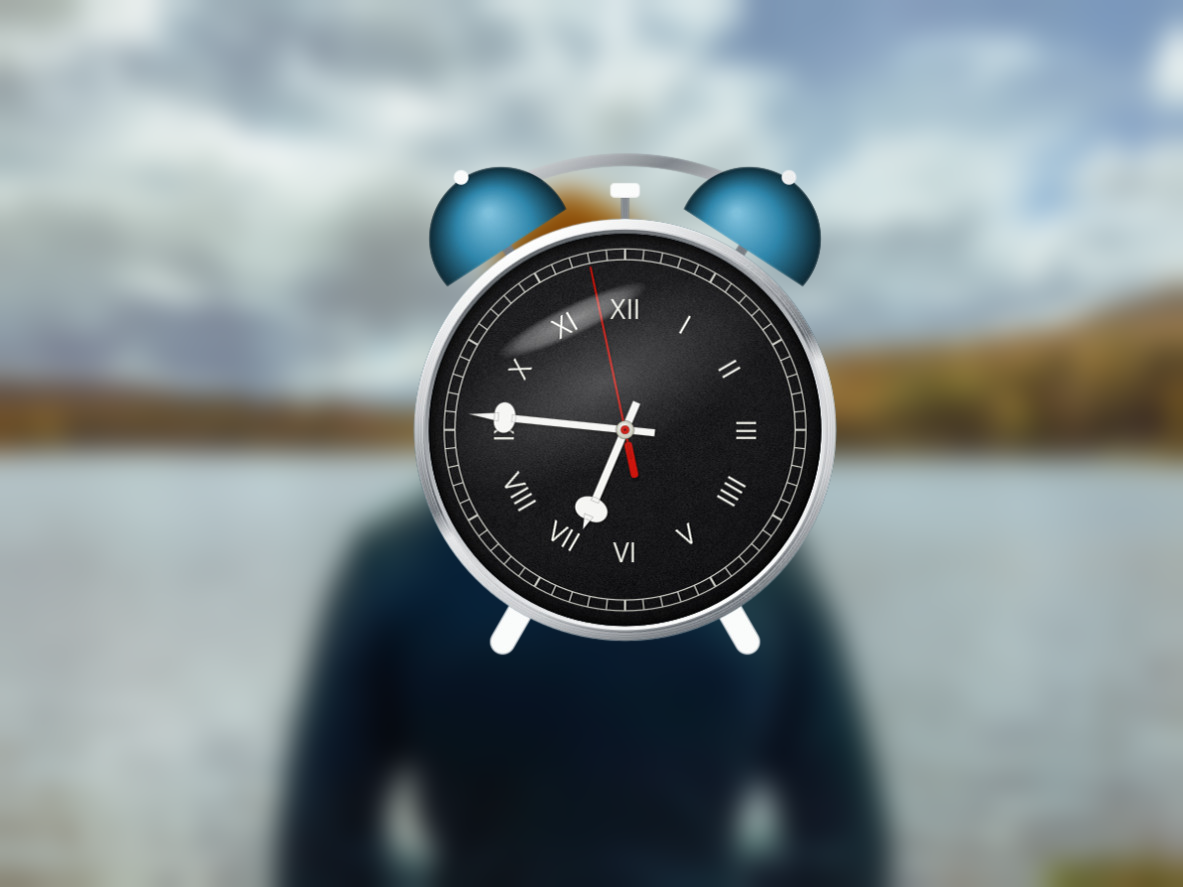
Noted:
6:45:58
